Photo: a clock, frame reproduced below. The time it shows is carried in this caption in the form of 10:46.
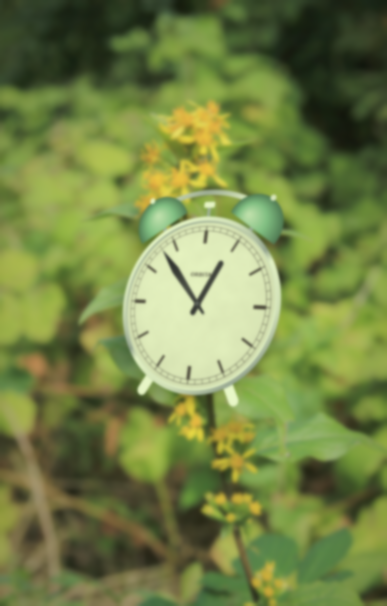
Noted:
12:53
